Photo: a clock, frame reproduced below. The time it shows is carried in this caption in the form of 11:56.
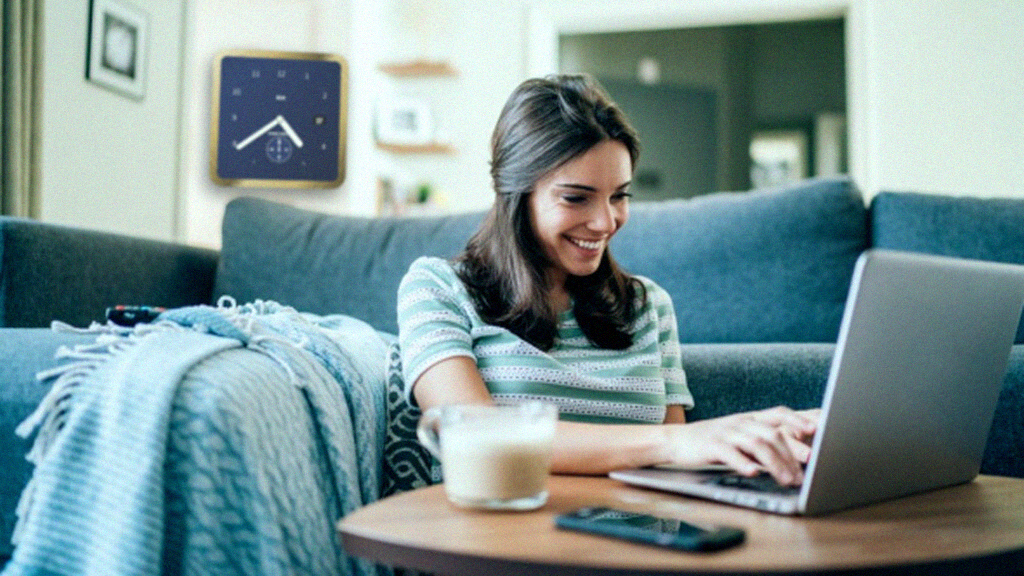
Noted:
4:39
